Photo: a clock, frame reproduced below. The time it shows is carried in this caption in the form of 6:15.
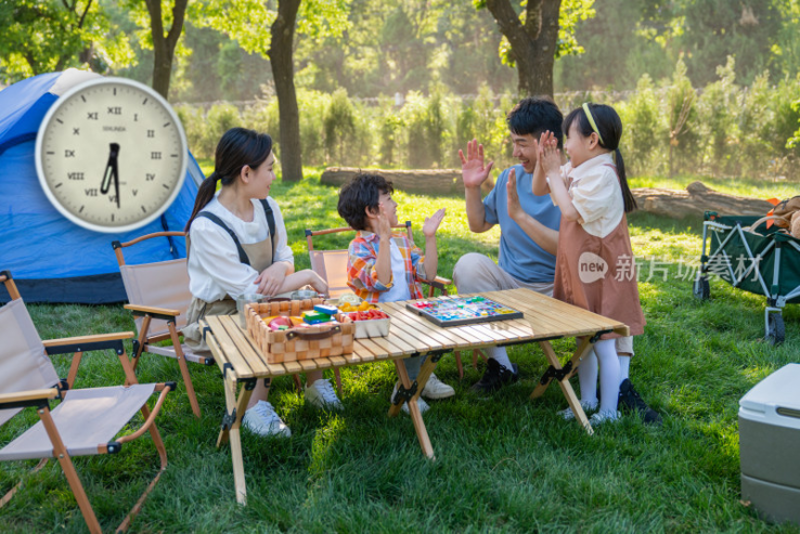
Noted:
6:29
